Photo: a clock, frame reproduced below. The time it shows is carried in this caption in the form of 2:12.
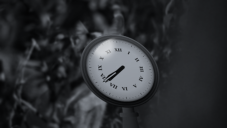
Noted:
7:39
